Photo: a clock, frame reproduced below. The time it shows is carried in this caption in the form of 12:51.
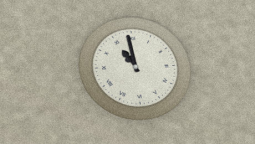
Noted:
10:59
